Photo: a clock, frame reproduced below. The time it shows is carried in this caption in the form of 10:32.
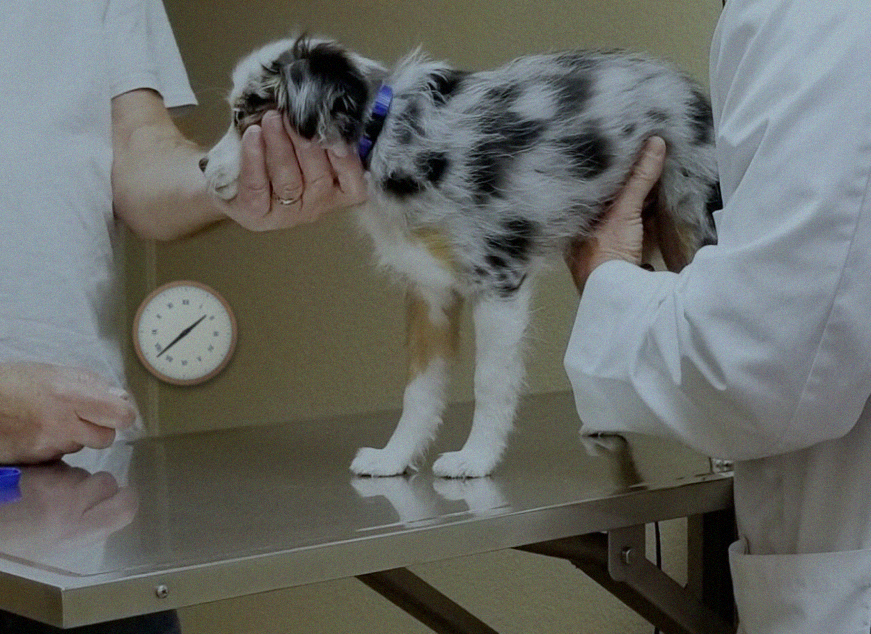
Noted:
1:38
